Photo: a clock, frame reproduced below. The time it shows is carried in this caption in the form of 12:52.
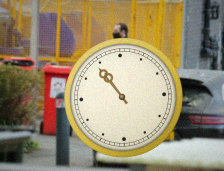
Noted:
10:54
